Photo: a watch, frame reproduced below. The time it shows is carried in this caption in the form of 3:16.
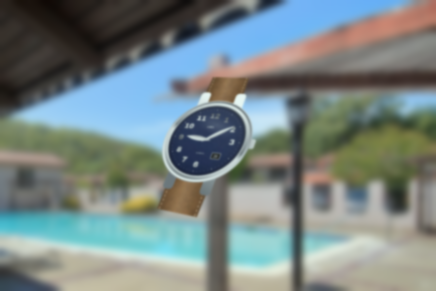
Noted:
9:09
